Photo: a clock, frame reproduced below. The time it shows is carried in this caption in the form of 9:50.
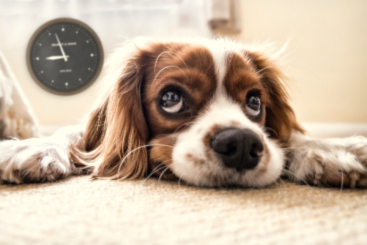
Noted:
8:57
